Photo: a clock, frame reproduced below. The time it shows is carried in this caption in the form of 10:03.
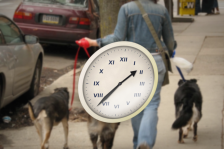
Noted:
1:37
